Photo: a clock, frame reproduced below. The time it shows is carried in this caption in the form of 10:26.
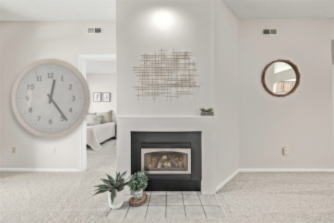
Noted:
12:24
